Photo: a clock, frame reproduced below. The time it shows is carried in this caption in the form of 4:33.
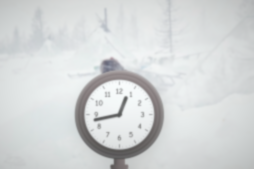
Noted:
12:43
